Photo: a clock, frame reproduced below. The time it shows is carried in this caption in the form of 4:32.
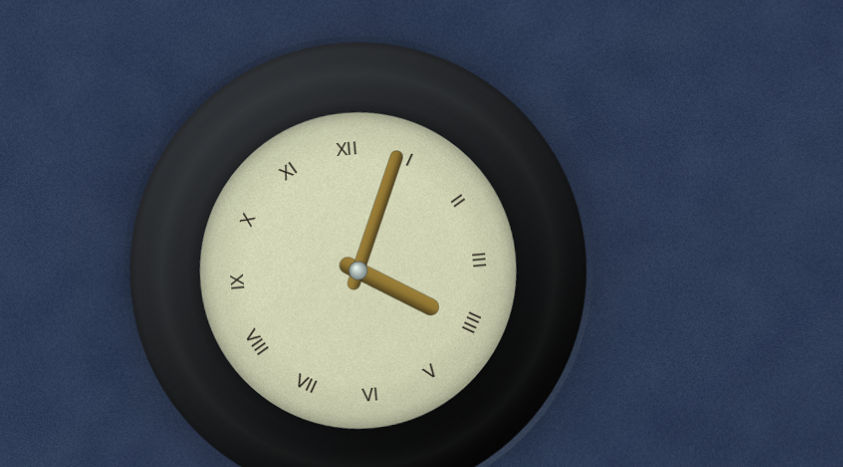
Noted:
4:04
